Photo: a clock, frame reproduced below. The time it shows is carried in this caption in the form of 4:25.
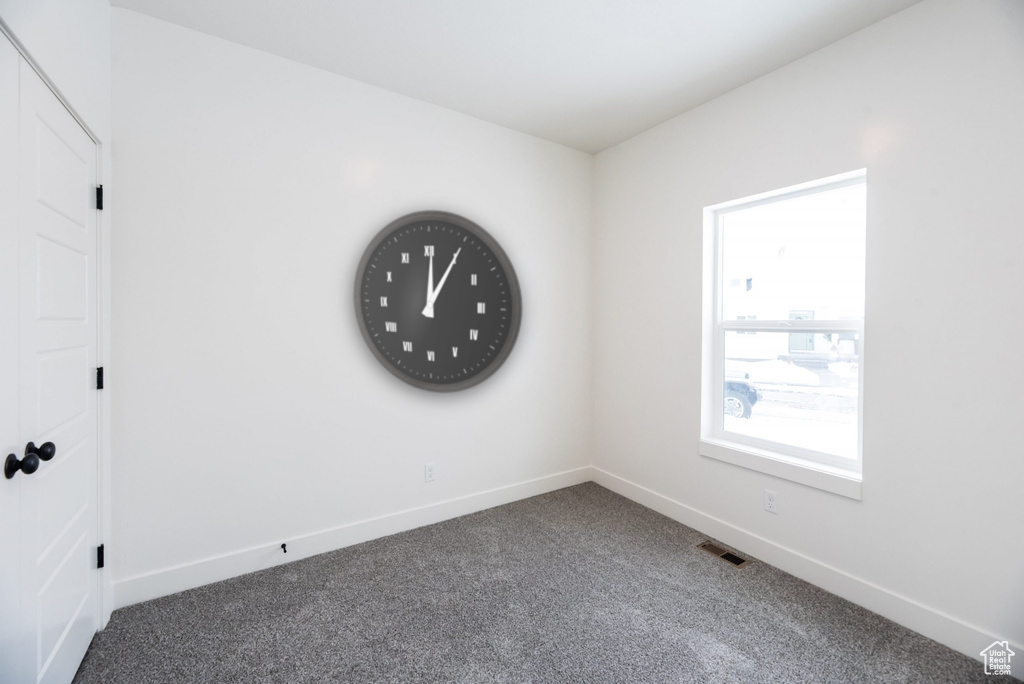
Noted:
12:05
